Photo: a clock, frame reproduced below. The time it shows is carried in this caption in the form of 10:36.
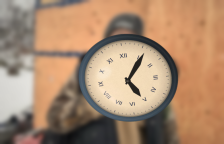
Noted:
5:06
